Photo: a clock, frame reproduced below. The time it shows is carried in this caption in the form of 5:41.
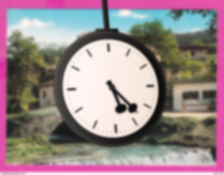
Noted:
5:23
